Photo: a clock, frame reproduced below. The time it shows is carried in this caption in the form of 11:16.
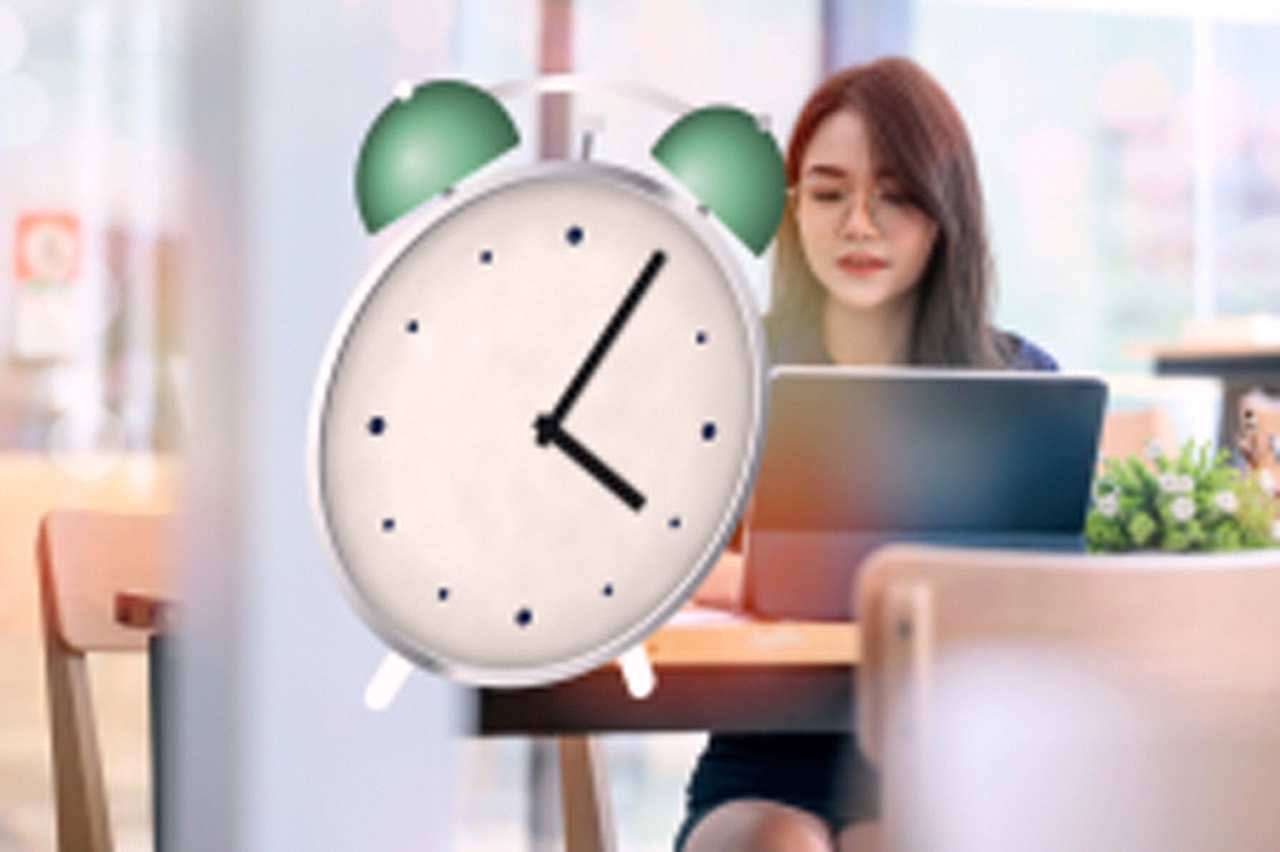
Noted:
4:05
